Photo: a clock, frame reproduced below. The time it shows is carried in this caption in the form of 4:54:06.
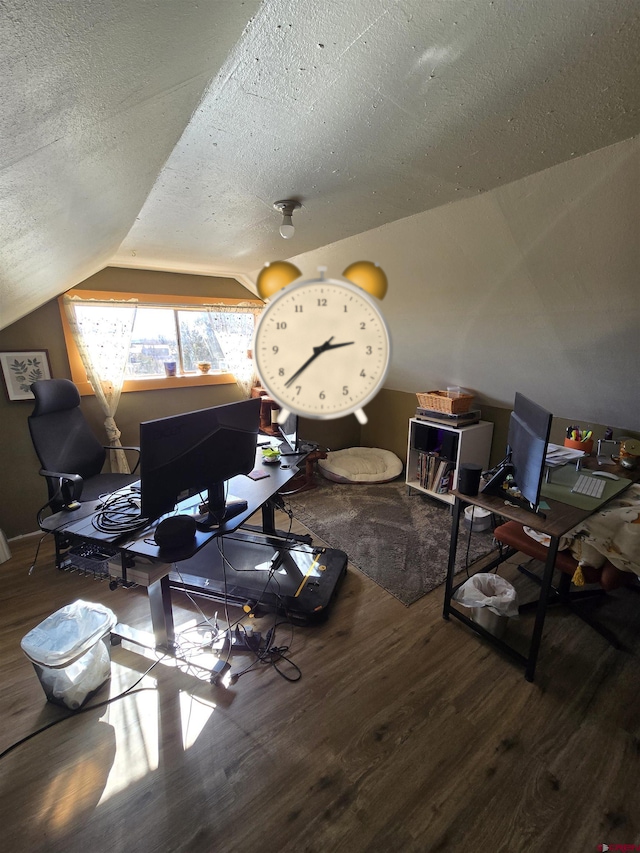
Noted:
2:37:37
